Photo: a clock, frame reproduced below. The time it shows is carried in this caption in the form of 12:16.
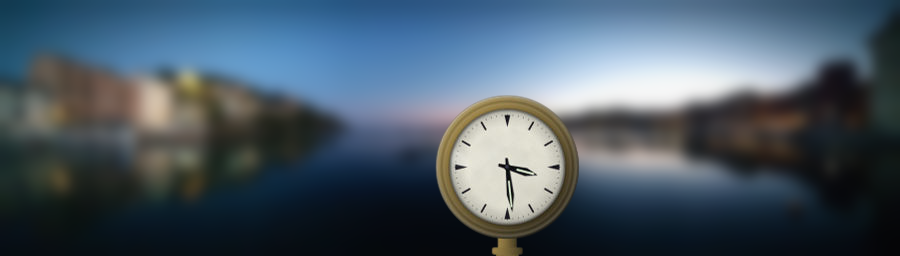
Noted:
3:29
